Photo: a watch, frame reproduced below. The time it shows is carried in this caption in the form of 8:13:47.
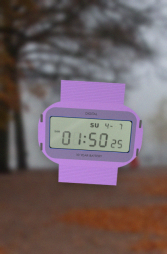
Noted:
1:50:25
